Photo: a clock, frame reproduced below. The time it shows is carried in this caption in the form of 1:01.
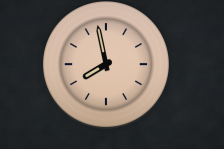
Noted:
7:58
